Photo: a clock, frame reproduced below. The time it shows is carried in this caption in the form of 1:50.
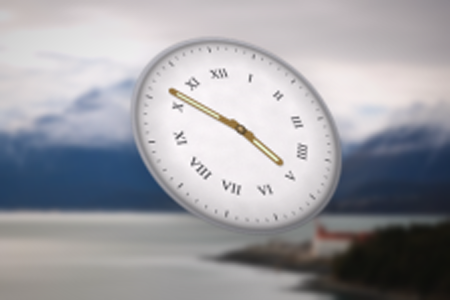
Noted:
4:52
